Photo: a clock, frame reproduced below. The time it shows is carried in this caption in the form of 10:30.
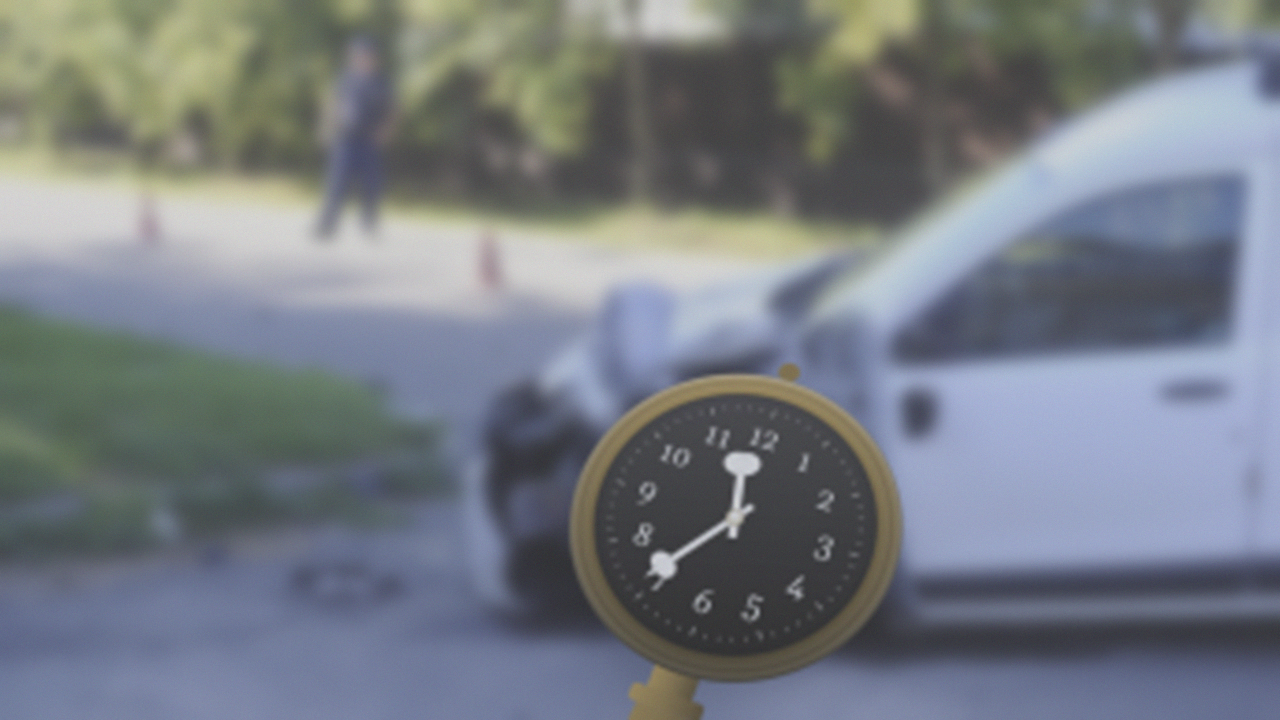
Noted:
11:36
